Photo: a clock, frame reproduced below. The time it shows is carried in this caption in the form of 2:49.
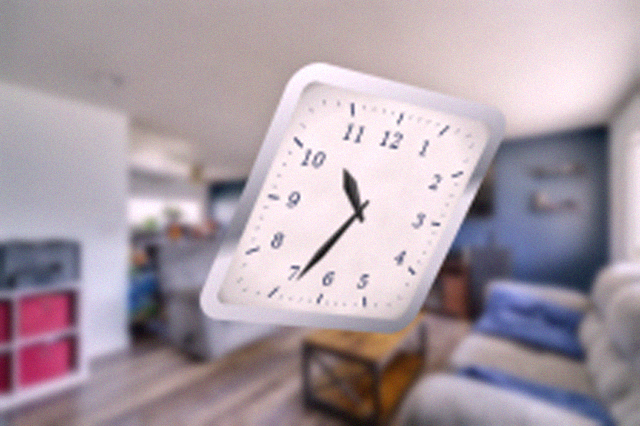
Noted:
10:34
